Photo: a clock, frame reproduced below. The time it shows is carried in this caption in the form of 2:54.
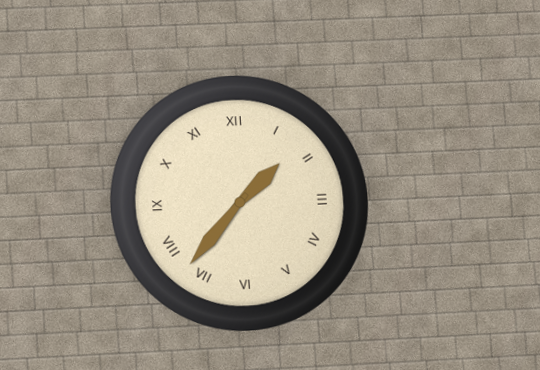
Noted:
1:37
